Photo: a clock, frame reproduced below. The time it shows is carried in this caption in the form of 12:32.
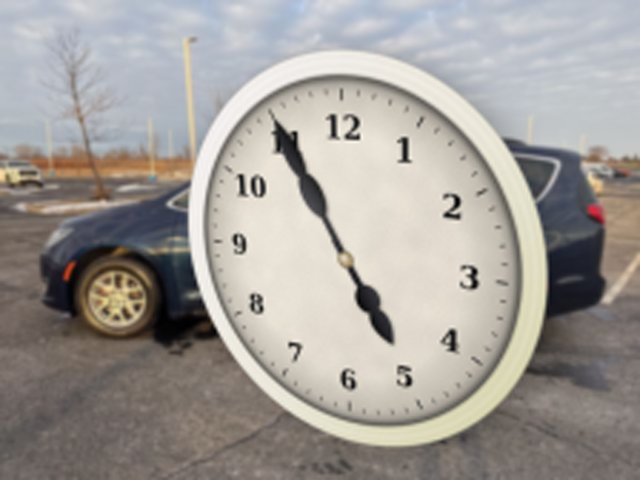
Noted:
4:55
